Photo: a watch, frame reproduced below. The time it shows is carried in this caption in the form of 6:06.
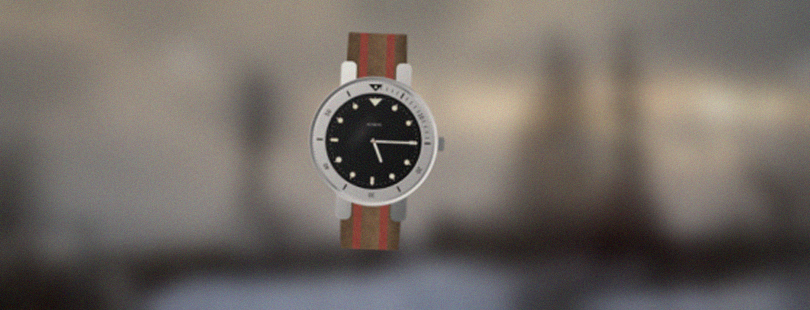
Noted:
5:15
